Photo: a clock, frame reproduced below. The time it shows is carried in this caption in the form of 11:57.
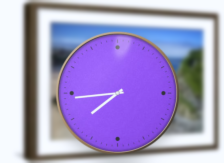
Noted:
7:44
